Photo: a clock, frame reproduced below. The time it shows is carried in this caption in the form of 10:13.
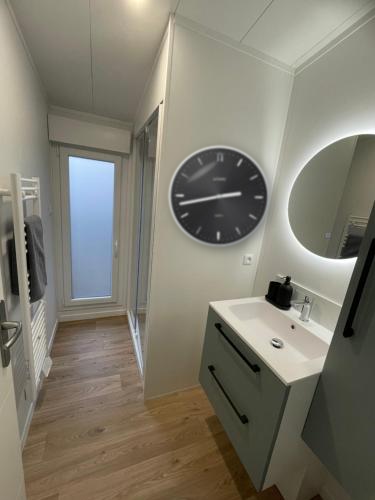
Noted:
2:43
